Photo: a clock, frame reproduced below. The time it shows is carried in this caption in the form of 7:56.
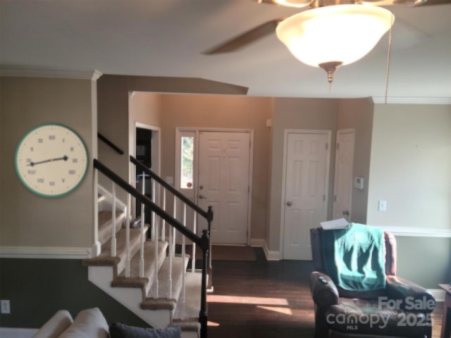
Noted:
2:43
